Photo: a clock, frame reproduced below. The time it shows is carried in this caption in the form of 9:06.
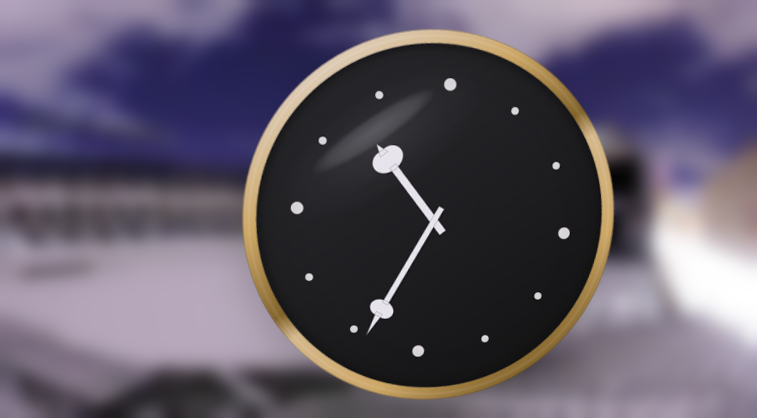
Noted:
10:34
